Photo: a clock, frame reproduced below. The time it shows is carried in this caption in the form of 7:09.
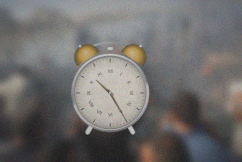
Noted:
10:25
